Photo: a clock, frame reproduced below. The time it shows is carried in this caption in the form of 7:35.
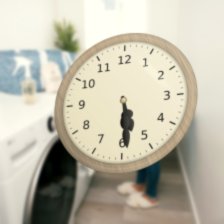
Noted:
5:29
